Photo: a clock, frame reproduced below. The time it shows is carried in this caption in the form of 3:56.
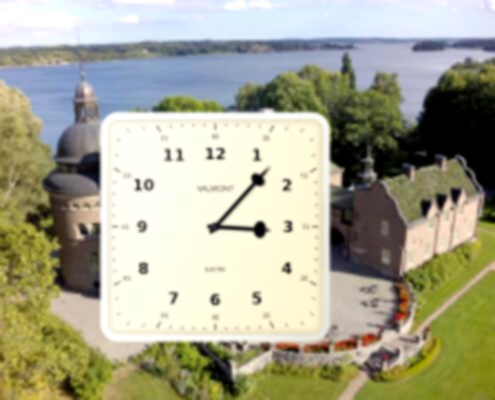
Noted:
3:07
